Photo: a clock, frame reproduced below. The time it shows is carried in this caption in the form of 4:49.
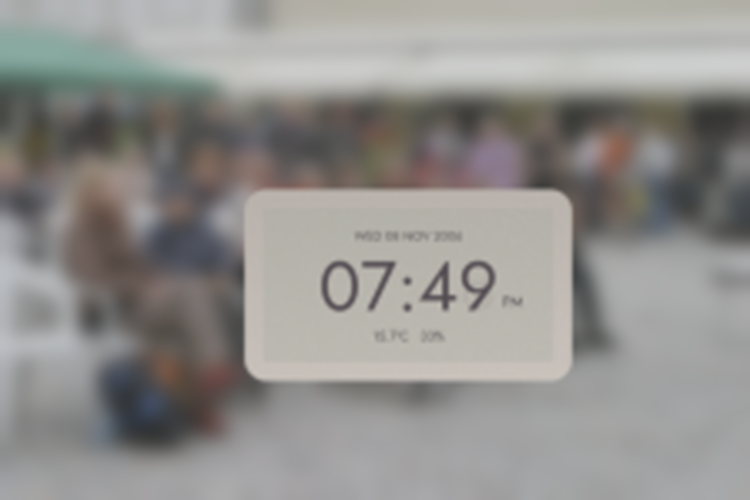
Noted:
7:49
